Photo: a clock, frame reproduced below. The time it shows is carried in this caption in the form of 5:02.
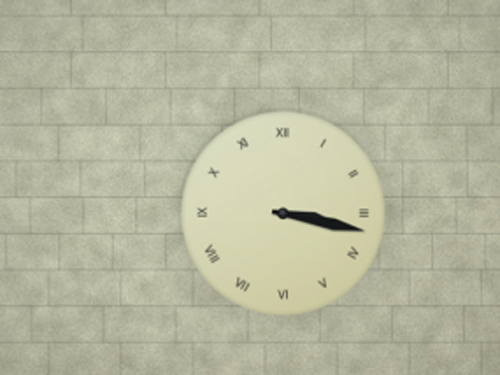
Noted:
3:17
